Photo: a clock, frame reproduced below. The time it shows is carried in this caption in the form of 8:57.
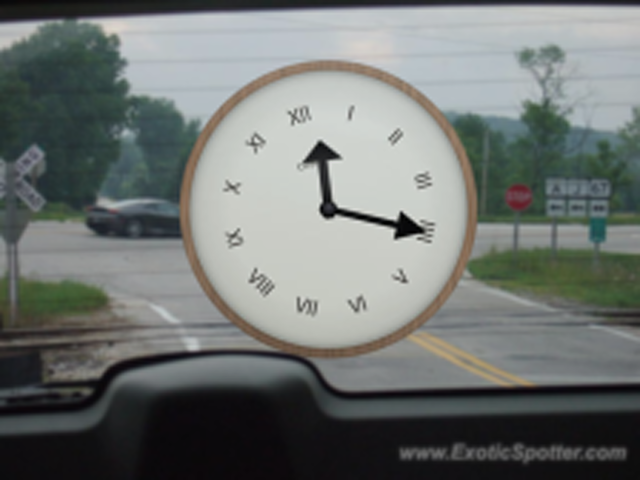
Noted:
12:20
